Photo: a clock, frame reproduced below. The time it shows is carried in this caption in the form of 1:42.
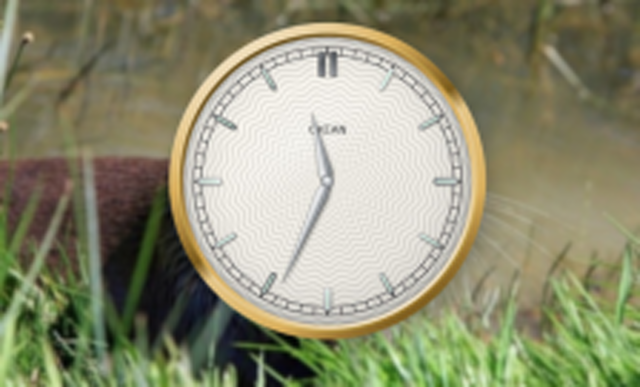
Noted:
11:34
